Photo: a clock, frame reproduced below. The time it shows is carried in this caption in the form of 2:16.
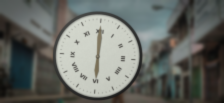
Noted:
6:00
